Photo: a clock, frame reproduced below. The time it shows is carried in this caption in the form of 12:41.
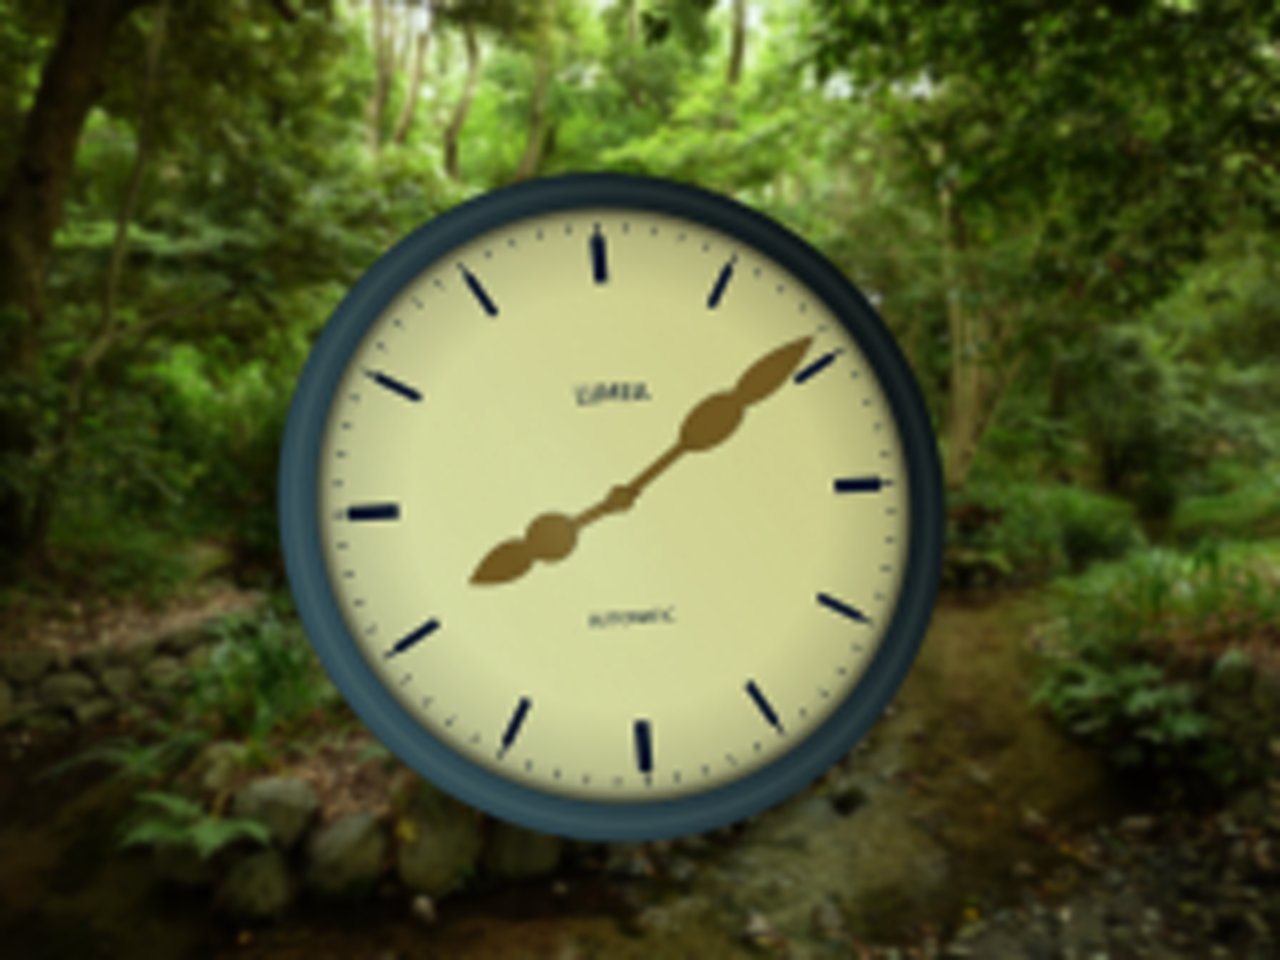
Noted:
8:09
